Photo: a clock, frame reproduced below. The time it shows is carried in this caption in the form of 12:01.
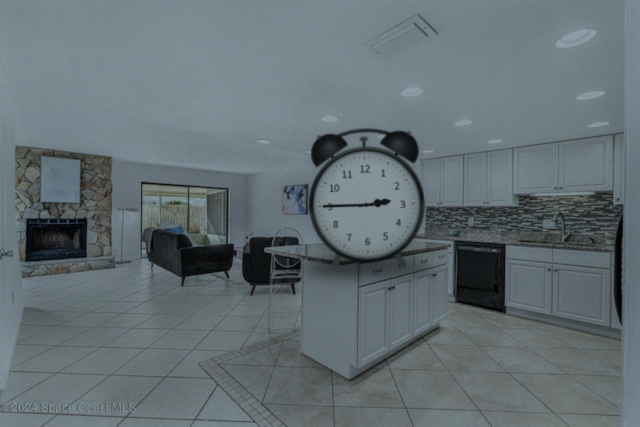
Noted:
2:45
